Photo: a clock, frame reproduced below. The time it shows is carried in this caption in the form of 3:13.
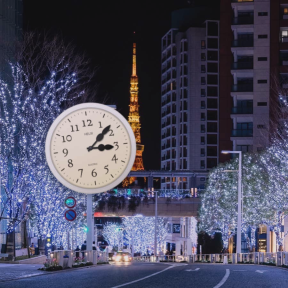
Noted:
3:08
